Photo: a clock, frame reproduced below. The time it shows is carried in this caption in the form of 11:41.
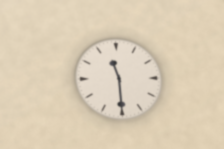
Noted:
11:30
